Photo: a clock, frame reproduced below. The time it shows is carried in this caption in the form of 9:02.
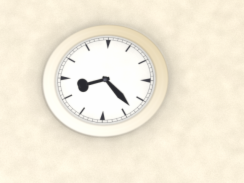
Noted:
8:23
